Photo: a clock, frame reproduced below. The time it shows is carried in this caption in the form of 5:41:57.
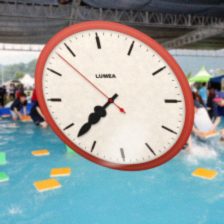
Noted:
7:37:53
